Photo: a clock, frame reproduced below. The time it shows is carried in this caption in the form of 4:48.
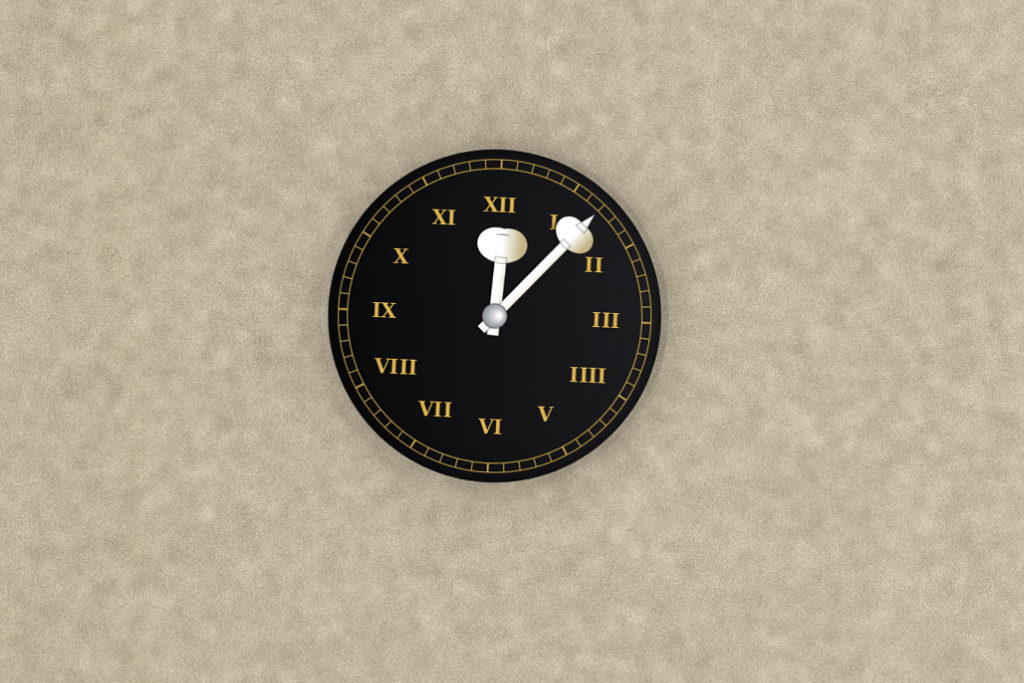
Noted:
12:07
